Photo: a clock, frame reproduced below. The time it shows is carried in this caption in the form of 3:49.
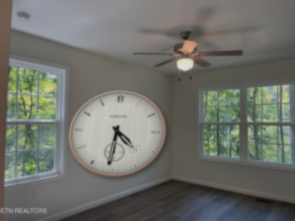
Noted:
4:31
